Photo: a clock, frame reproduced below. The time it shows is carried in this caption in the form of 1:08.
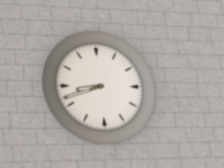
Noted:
8:42
